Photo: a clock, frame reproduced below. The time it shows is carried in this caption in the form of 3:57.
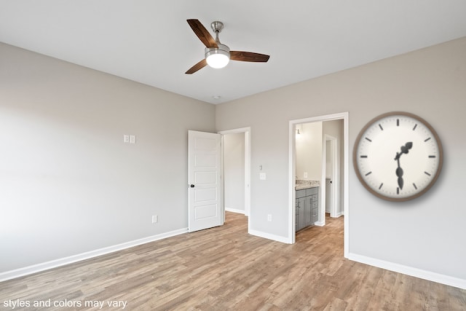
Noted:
1:29
